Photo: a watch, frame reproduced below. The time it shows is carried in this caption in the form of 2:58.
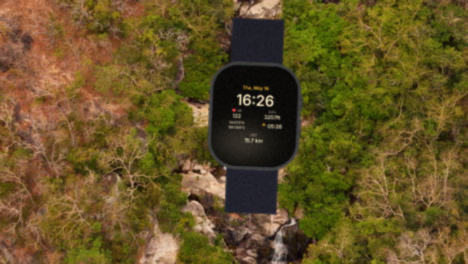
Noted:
16:26
